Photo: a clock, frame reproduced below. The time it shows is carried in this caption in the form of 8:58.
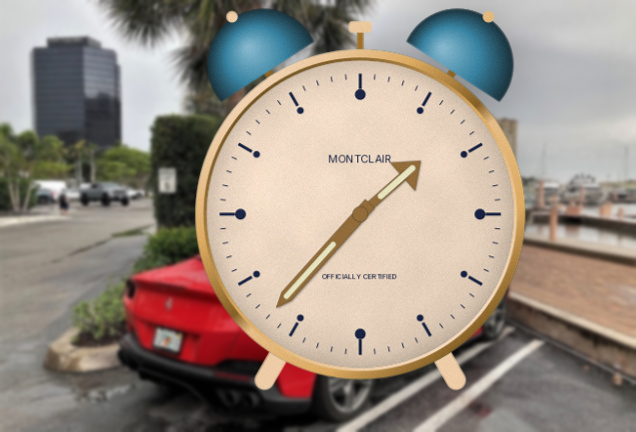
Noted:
1:37
